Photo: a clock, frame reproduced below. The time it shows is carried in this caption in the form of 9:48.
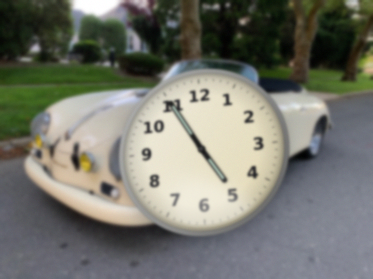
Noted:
4:55
